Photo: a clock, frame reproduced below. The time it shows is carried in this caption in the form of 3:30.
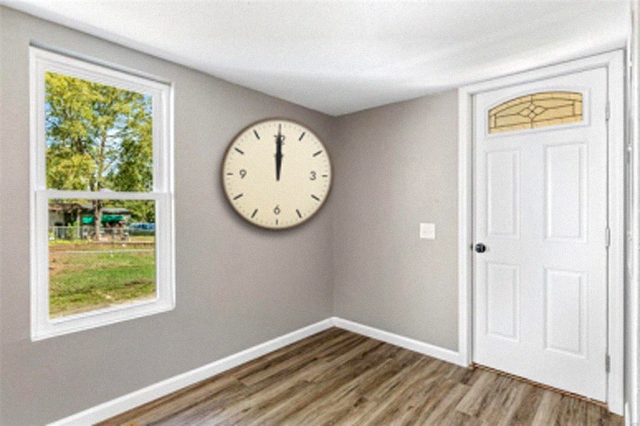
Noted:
12:00
